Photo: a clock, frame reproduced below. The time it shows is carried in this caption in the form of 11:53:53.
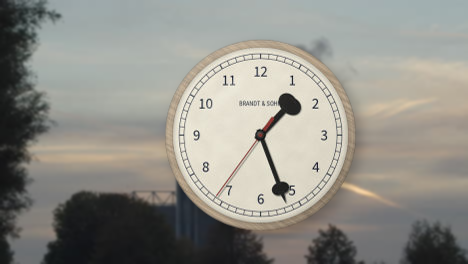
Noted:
1:26:36
